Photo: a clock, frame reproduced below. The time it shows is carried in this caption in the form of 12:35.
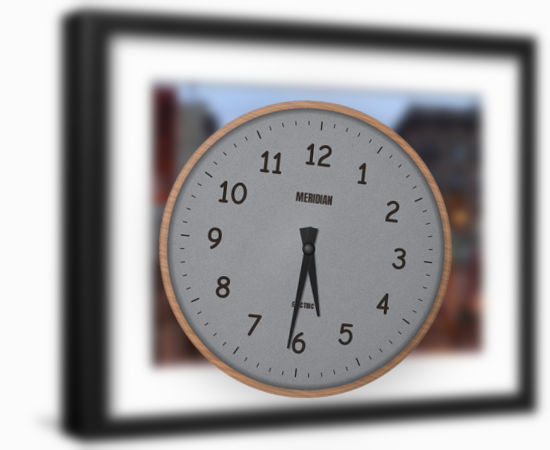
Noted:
5:31
